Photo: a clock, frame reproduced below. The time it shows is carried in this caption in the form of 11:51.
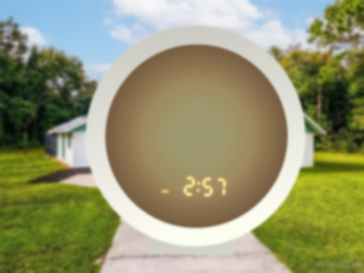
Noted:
2:57
